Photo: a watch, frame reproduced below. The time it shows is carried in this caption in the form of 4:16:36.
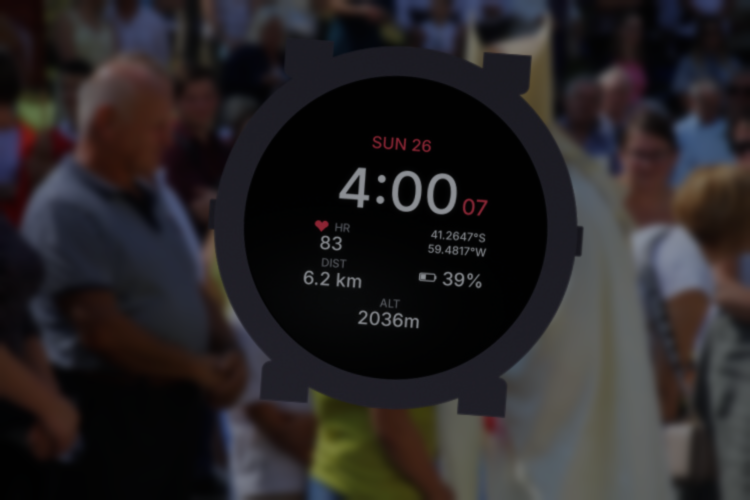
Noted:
4:00:07
